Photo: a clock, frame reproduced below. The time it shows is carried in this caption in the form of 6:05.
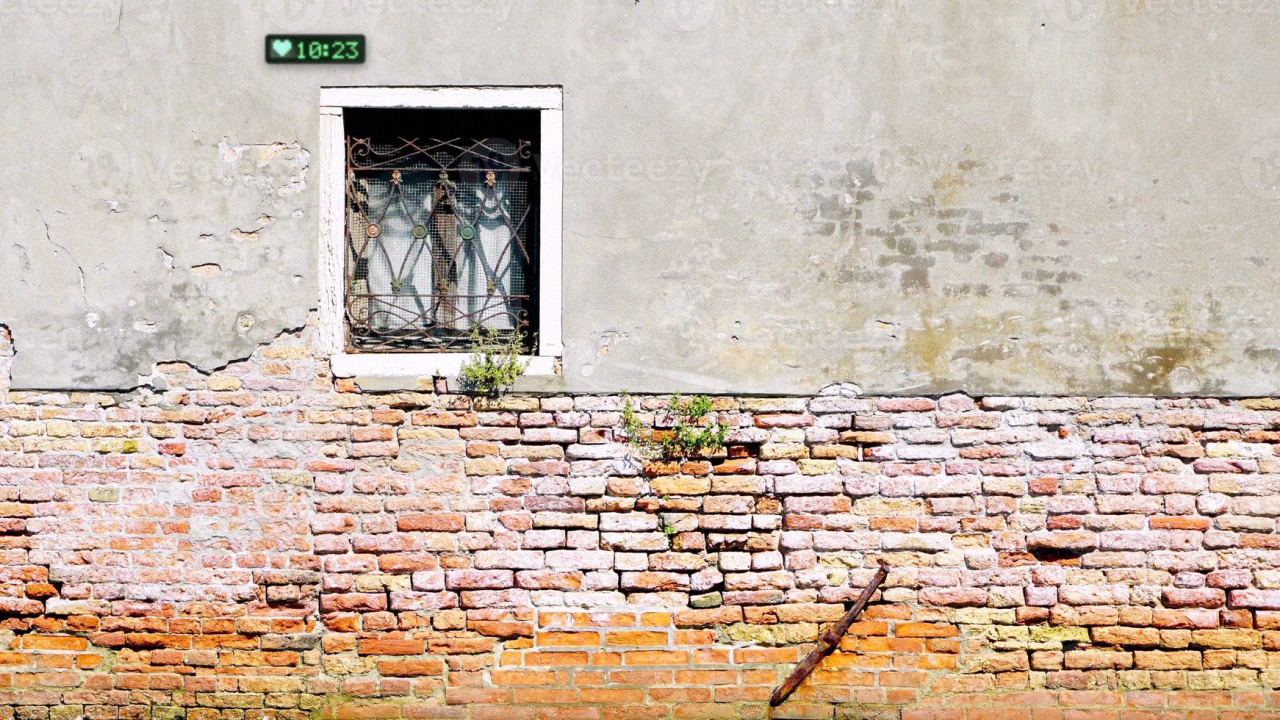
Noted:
10:23
